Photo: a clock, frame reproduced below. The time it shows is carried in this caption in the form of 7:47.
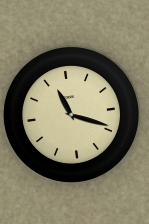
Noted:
11:19
